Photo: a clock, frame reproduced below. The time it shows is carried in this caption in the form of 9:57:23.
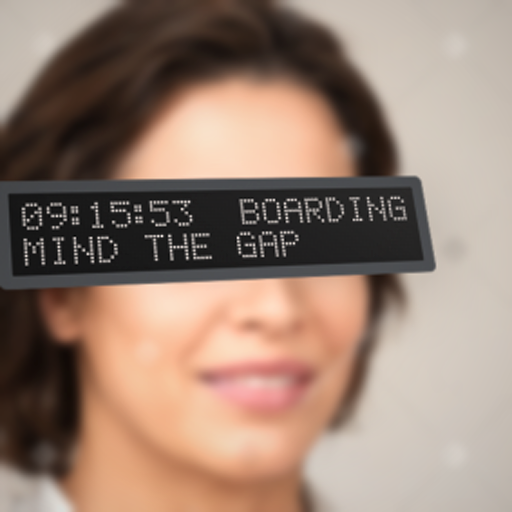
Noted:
9:15:53
